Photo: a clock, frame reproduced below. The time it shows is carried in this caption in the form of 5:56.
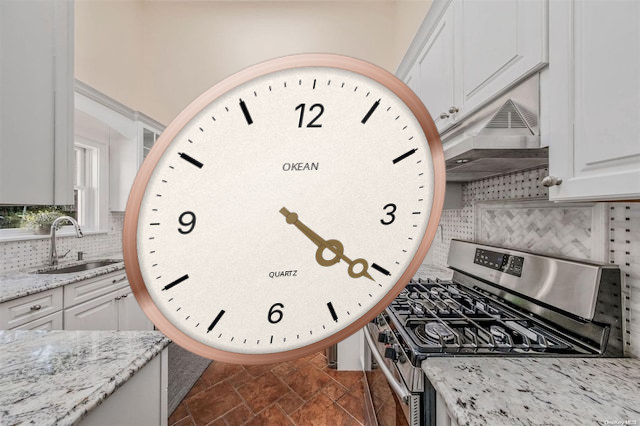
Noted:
4:21
